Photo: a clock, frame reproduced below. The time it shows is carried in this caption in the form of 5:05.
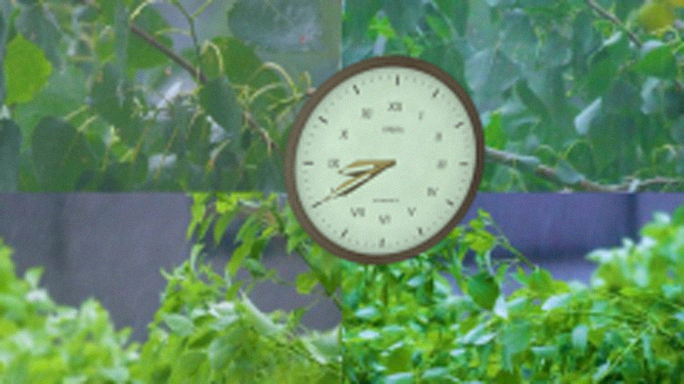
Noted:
8:40
